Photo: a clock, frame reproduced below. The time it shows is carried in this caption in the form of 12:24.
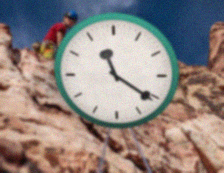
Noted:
11:21
